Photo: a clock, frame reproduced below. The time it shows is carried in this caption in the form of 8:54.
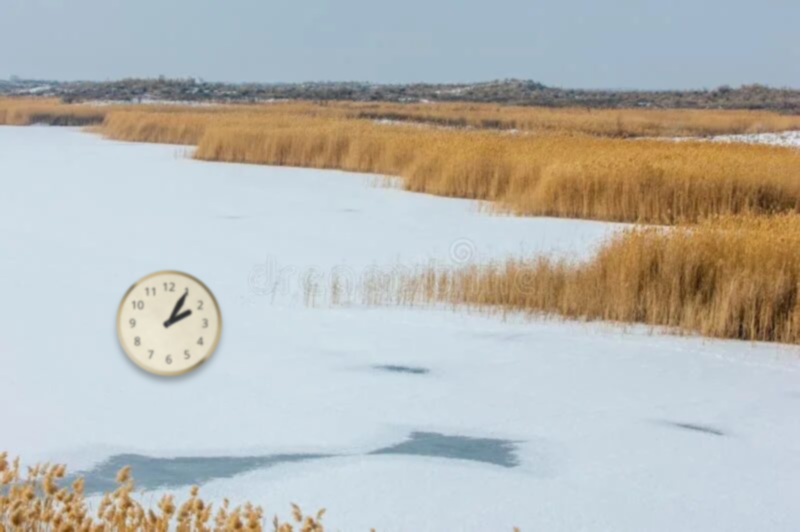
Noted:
2:05
